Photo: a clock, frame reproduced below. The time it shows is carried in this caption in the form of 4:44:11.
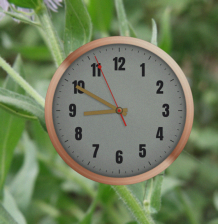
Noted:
8:49:56
